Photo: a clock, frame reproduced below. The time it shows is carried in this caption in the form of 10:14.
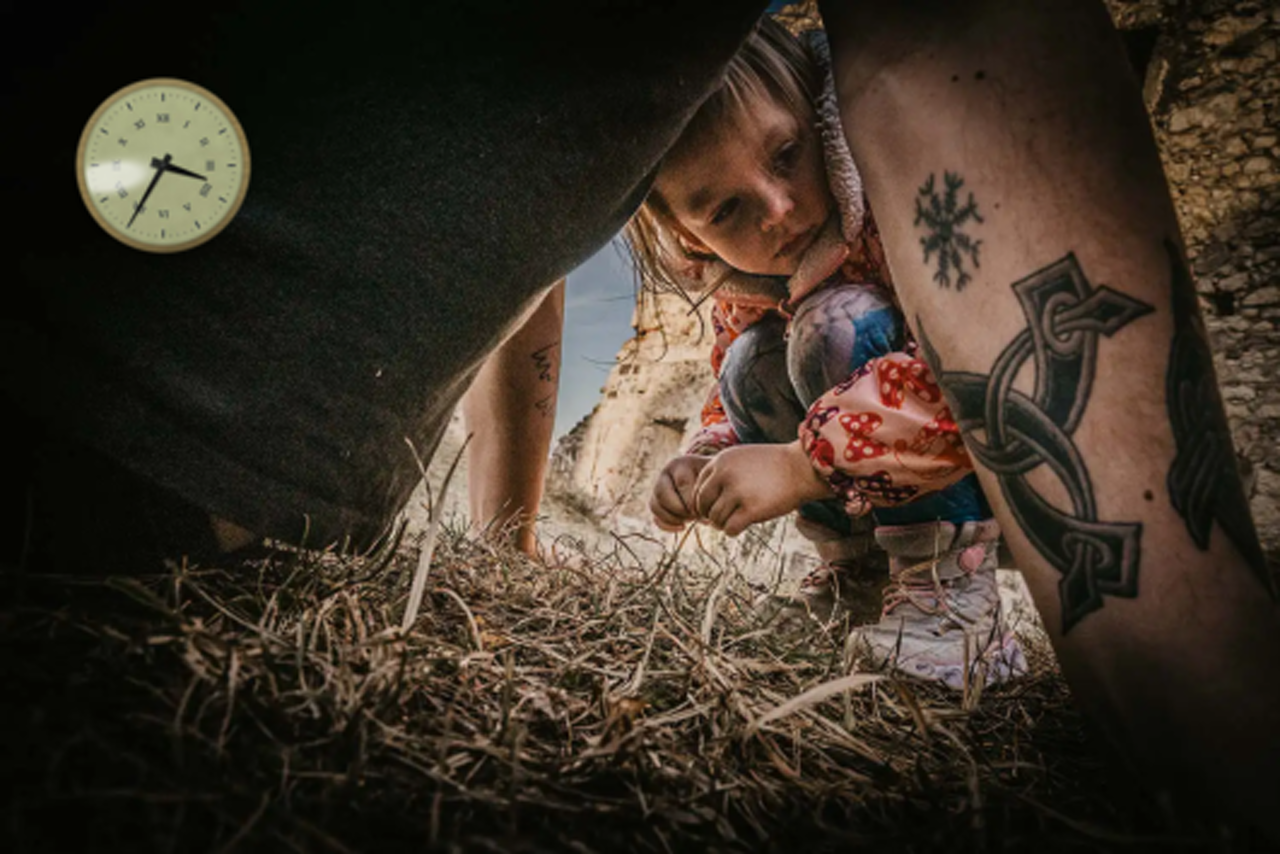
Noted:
3:35
